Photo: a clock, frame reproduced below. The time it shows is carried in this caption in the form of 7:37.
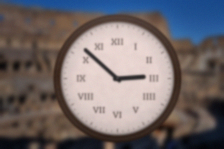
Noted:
2:52
